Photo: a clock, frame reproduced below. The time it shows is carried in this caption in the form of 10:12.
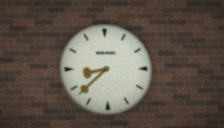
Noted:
8:38
